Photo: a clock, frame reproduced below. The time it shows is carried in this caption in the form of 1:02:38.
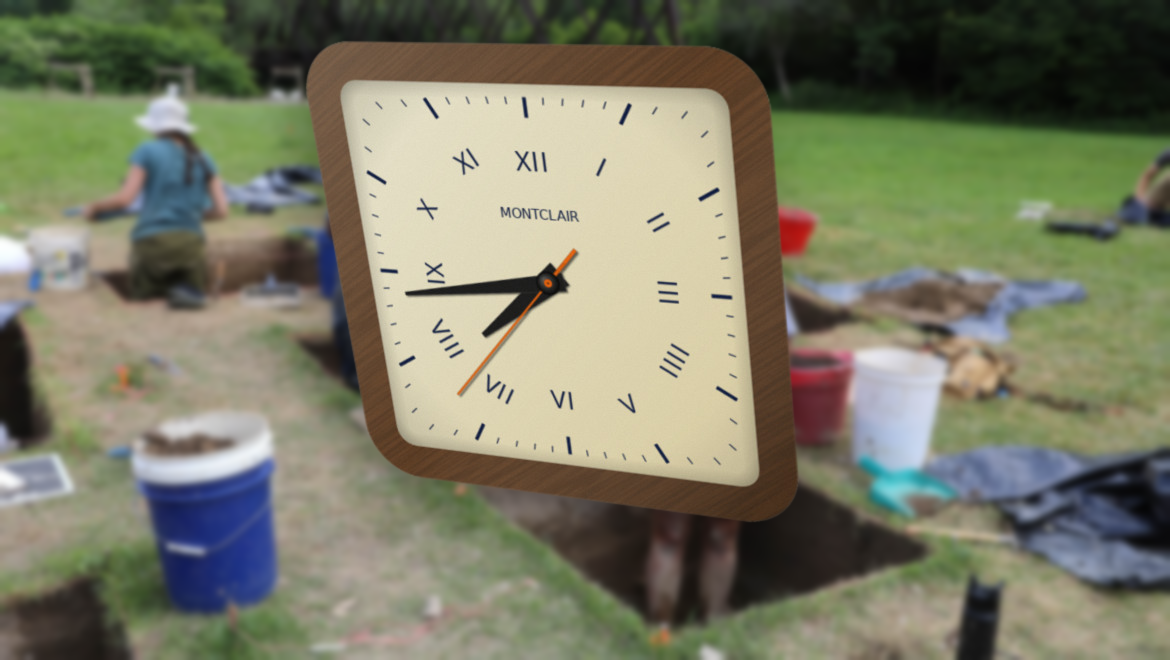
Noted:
7:43:37
